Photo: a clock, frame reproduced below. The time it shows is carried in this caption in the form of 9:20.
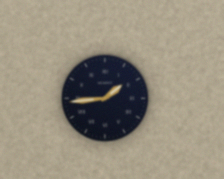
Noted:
1:44
